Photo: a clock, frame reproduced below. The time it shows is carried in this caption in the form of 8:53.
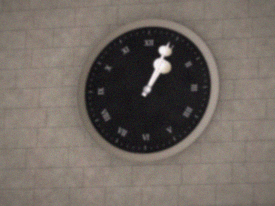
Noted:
1:04
